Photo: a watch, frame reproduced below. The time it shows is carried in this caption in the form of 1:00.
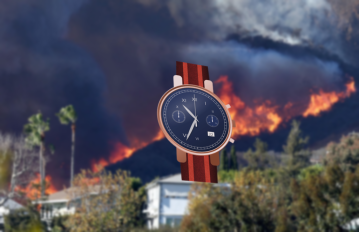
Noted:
10:34
